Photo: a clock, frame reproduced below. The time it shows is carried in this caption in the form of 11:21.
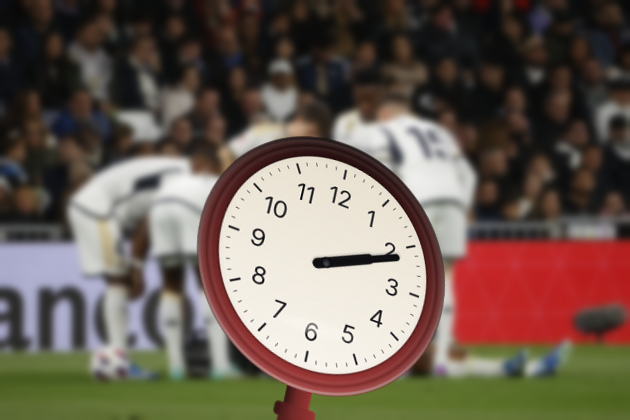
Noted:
2:11
